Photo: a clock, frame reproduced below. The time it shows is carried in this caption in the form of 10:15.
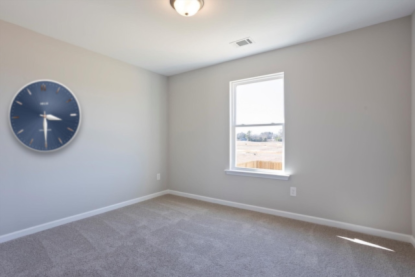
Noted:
3:30
